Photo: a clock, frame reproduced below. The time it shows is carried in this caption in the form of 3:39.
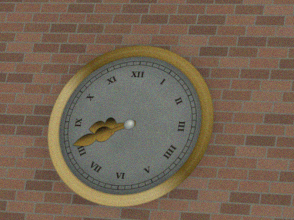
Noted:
8:41
